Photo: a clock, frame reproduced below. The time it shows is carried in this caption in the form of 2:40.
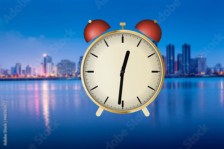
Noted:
12:31
